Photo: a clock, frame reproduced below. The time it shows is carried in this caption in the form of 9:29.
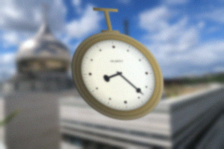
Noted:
8:23
